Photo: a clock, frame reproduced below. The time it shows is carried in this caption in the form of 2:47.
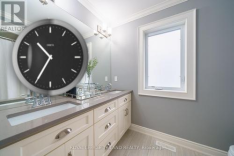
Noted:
10:35
